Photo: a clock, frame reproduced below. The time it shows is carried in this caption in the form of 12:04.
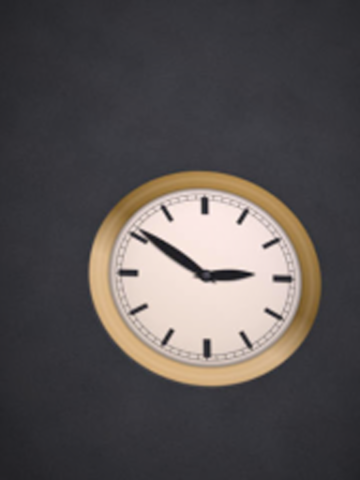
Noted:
2:51
